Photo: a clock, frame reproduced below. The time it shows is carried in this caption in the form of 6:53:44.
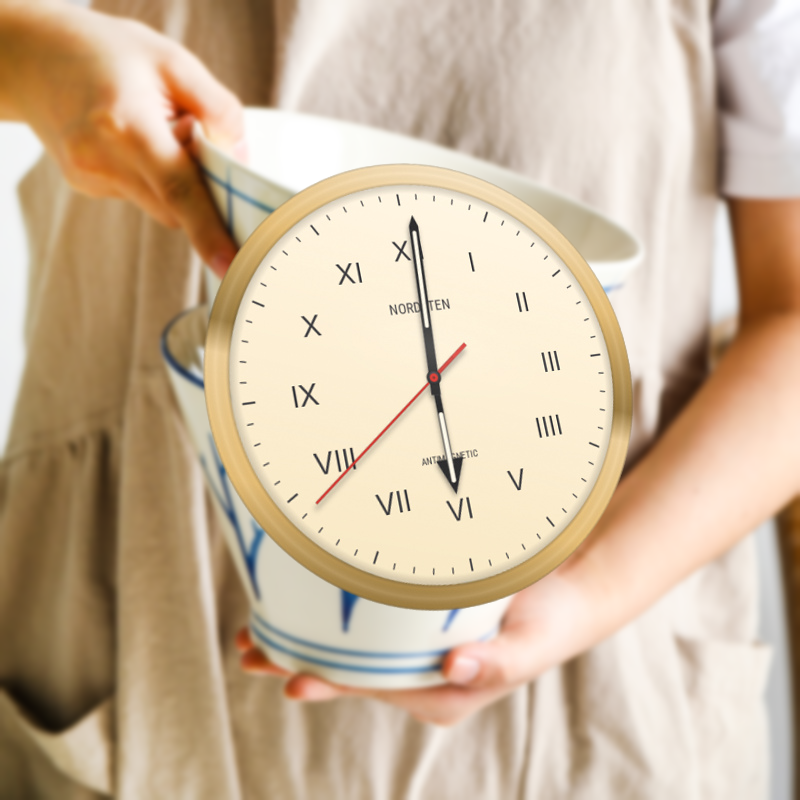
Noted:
6:00:39
